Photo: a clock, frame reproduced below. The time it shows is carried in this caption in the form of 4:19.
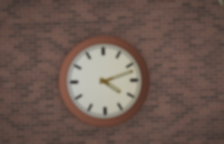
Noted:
4:12
